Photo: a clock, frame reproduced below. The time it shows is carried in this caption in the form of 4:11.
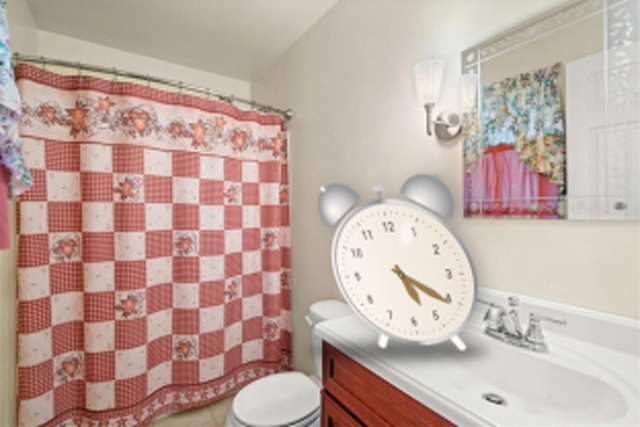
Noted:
5:21
